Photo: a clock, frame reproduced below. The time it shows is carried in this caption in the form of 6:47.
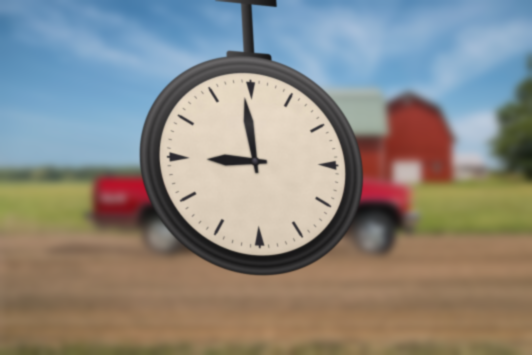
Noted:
8:59
